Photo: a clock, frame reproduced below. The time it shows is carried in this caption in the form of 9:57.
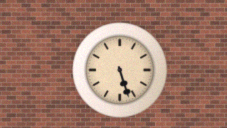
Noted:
5:27
